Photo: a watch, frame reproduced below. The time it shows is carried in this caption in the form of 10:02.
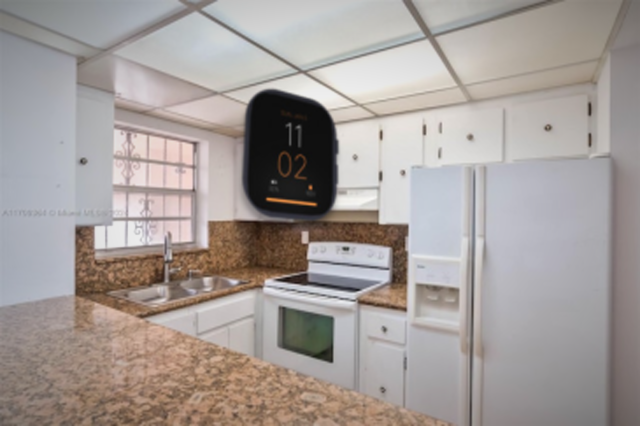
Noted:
11:02
